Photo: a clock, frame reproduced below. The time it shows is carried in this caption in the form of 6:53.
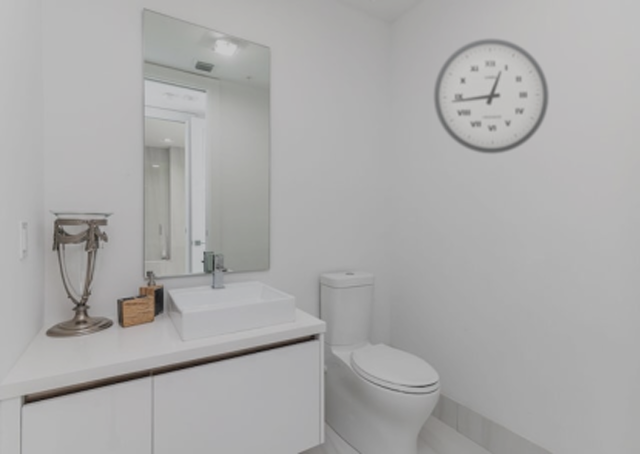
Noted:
12:44
